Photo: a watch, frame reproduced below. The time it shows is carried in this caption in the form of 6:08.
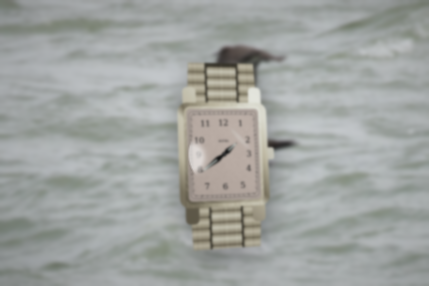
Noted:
1:39
